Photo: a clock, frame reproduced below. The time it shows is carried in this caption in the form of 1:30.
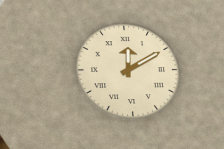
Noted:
12:10
